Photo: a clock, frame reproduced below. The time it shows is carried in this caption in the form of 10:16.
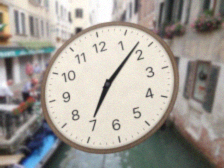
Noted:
7:08
